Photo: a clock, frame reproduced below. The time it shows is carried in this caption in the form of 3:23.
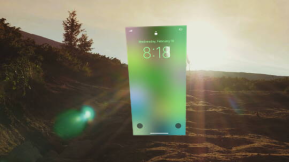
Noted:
8:18
